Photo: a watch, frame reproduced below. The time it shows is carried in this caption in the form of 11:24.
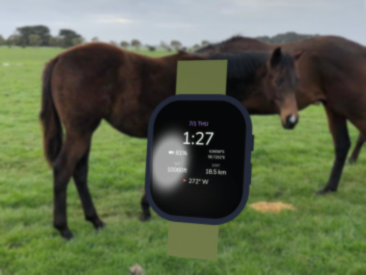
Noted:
1:27
